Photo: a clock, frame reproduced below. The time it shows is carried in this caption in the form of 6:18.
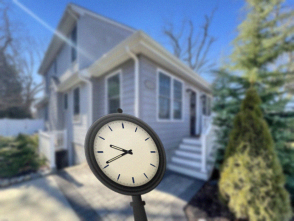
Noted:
9:41
